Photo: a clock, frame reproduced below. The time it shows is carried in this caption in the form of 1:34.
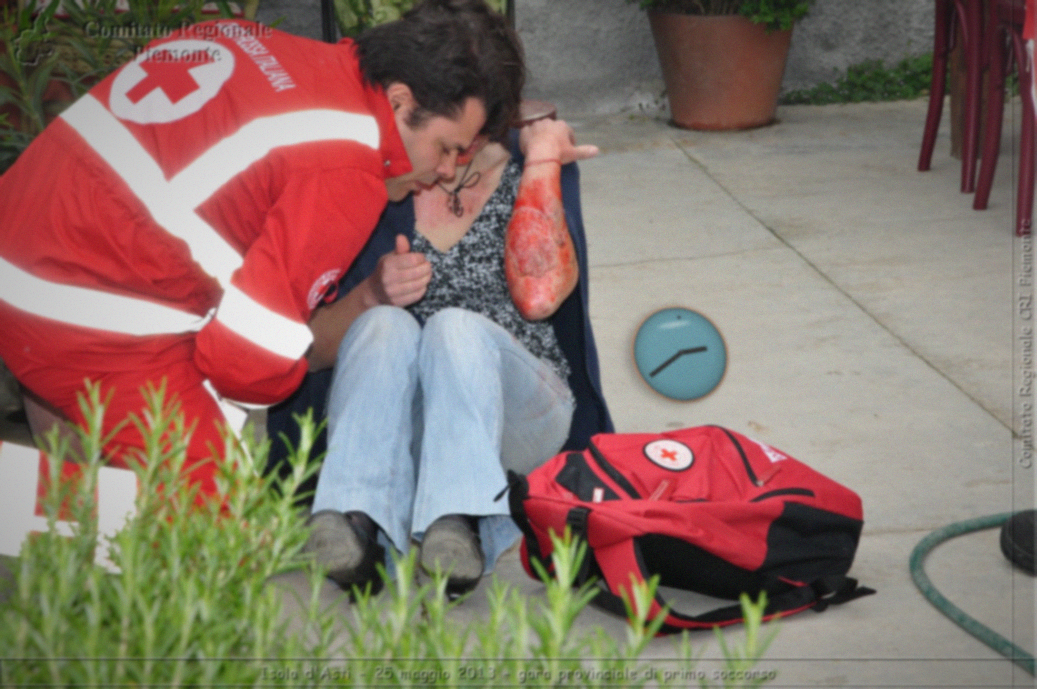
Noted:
2:39
